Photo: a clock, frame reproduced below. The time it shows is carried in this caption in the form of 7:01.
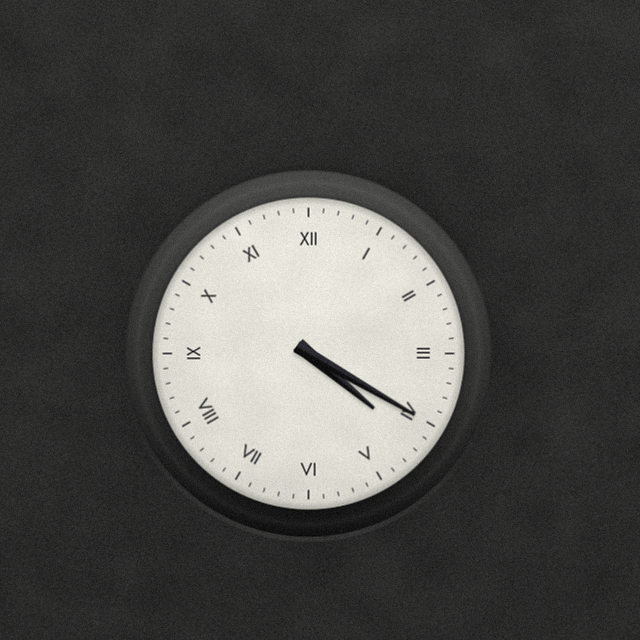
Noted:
4:20
